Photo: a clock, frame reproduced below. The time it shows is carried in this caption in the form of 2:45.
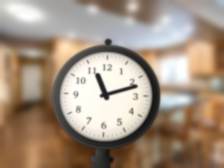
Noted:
11:12
